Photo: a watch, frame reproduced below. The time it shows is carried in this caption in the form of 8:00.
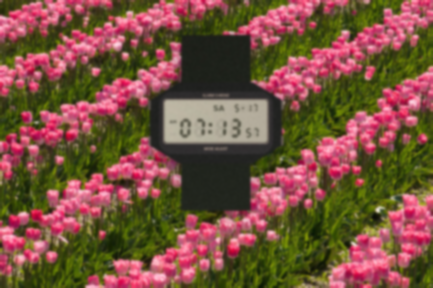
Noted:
7:13
